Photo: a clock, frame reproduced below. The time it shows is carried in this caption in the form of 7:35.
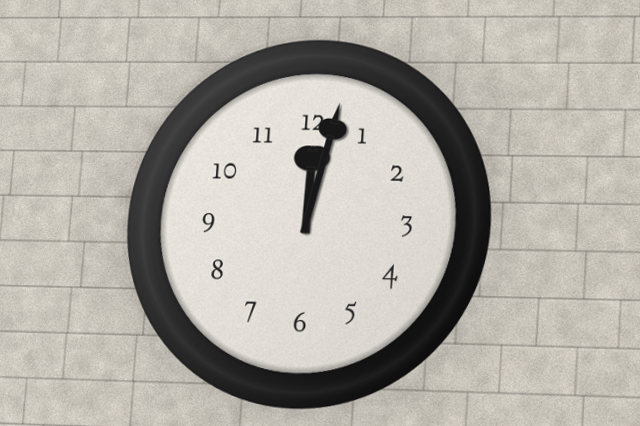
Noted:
12:02
